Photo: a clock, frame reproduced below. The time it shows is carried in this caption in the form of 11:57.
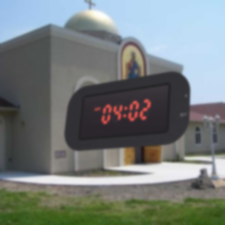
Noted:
4:02
